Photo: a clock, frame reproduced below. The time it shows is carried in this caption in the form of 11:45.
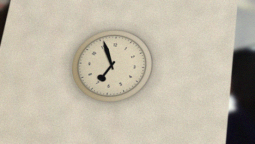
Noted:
6:56
